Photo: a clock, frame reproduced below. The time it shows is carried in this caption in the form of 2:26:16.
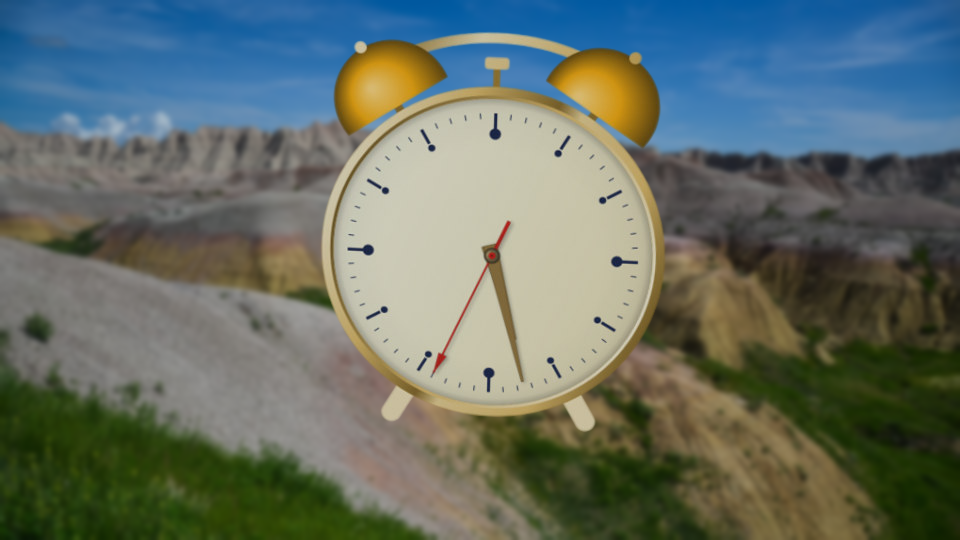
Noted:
5:27:34
